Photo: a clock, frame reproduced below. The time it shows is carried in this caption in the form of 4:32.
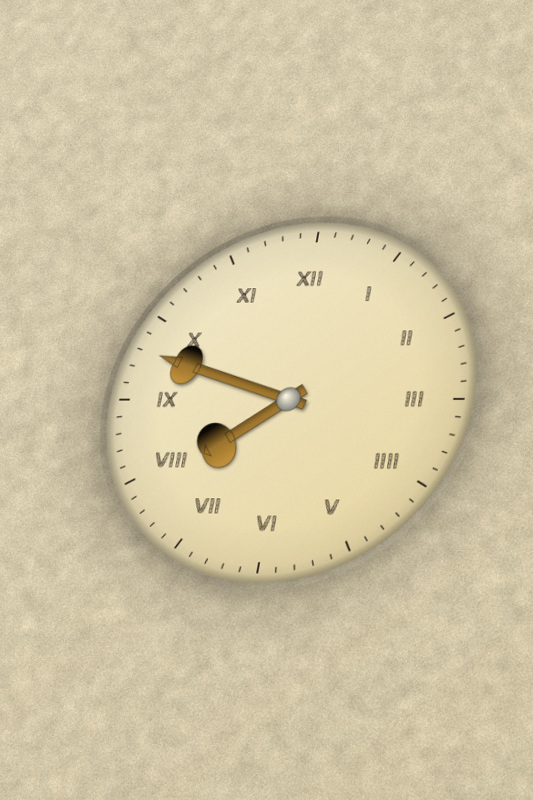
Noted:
7:48
